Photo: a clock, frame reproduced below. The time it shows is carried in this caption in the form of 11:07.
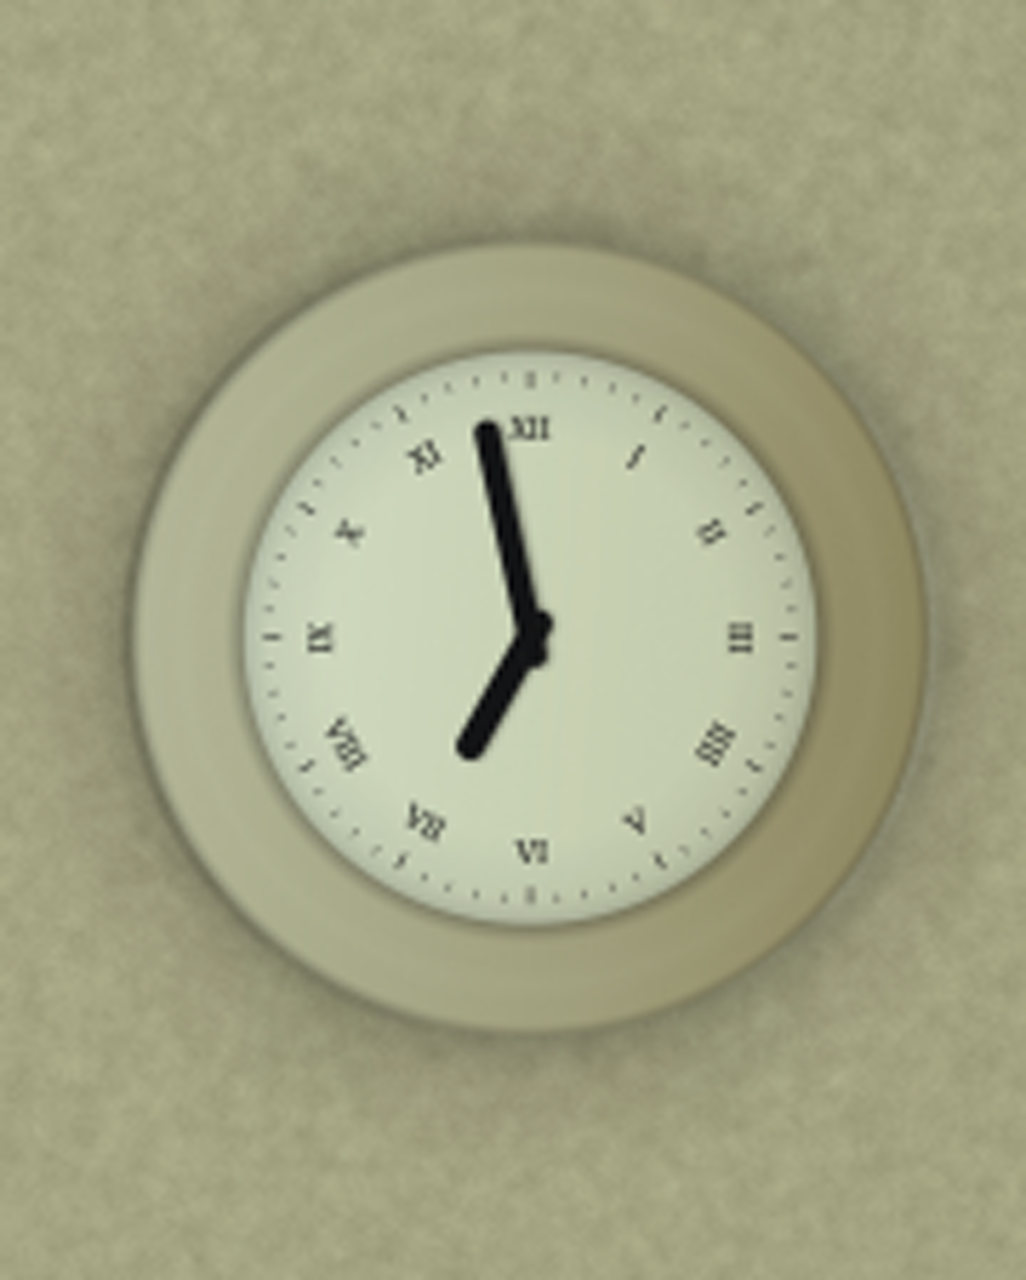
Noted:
6:58
